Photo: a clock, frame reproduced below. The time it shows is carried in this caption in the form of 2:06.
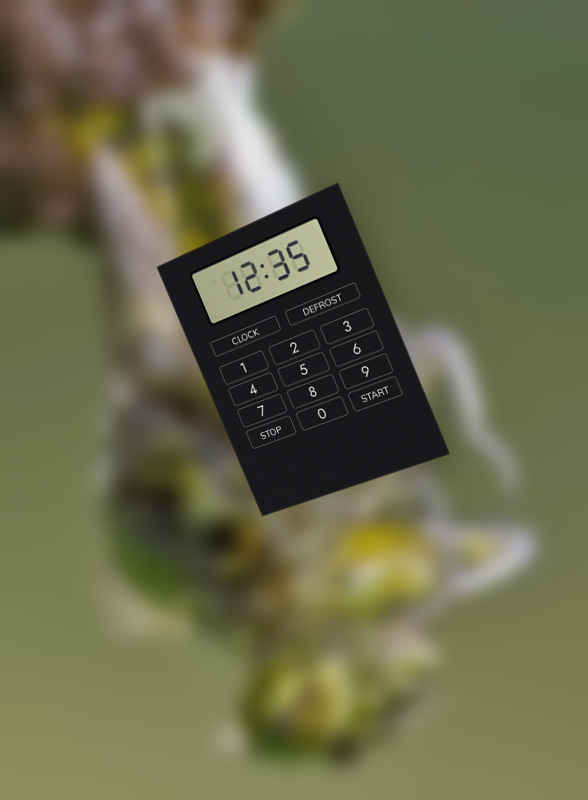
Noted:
12:35
